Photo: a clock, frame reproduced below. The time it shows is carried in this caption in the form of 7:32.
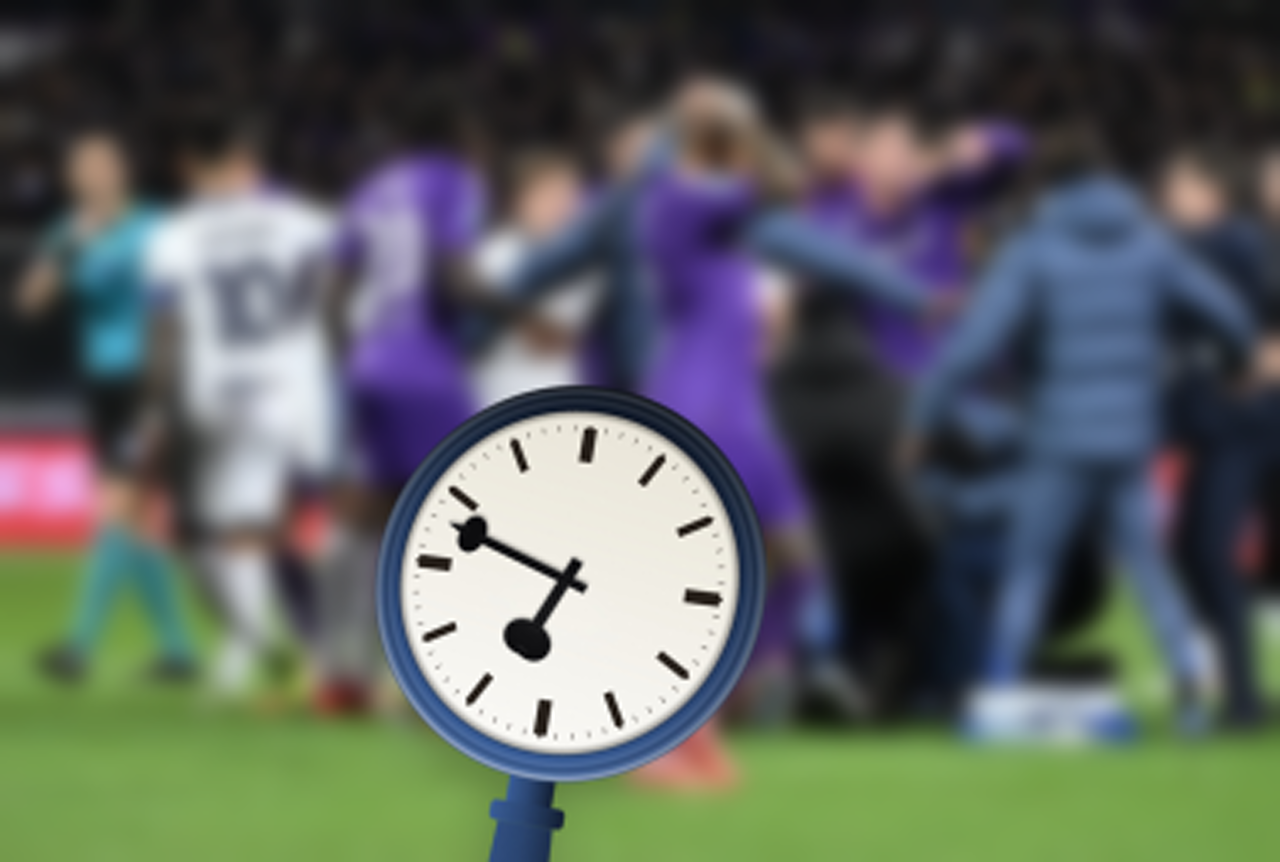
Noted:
6:48
